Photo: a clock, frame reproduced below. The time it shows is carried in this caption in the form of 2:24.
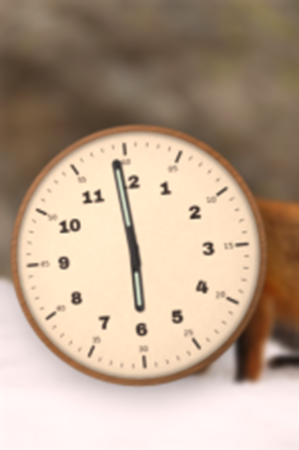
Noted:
5:59
